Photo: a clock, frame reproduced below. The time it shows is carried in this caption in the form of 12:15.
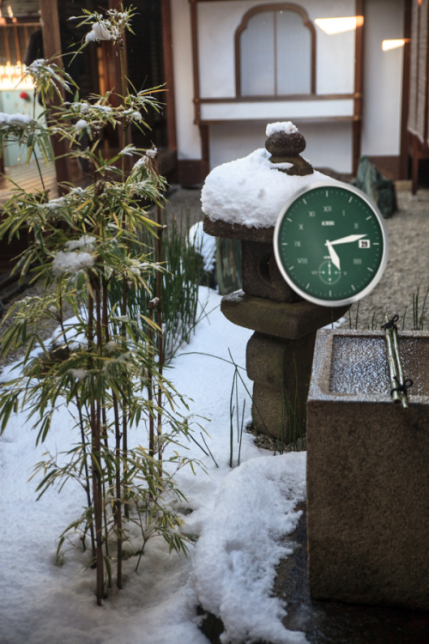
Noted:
5:13
